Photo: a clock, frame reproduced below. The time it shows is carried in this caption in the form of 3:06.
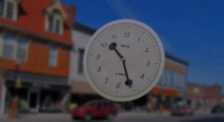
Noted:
10:26
